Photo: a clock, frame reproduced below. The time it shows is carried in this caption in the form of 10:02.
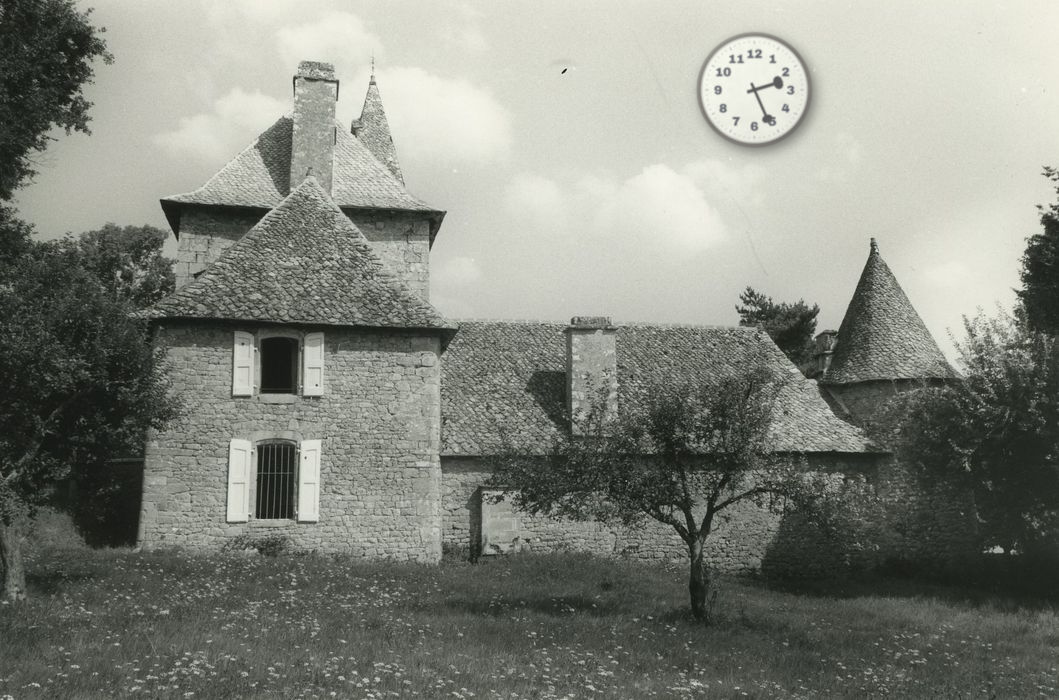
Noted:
2:26
